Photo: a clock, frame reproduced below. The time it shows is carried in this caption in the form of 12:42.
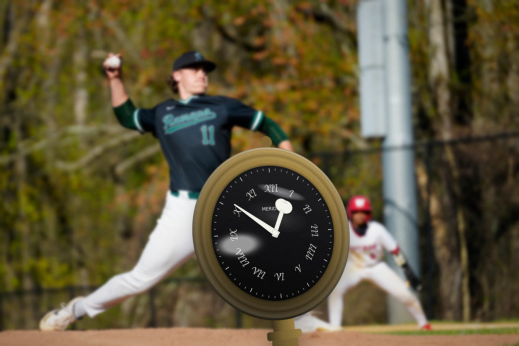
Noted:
12:51
